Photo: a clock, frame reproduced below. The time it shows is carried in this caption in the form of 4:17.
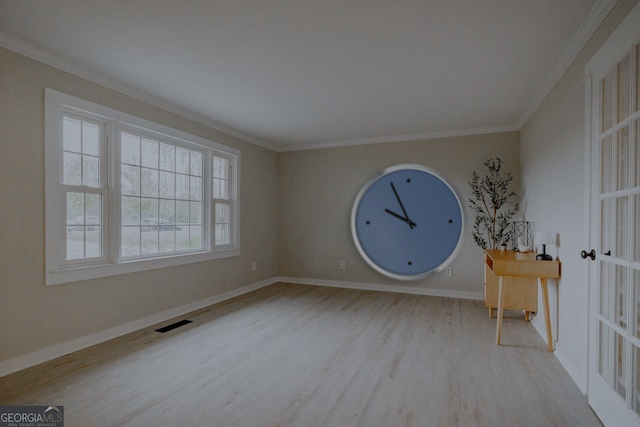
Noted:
9:56
